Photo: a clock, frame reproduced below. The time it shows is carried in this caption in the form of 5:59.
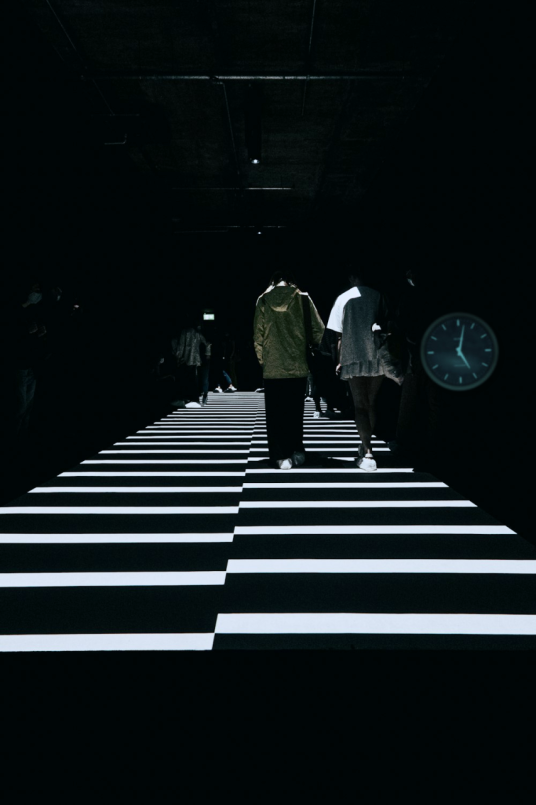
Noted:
5:02
